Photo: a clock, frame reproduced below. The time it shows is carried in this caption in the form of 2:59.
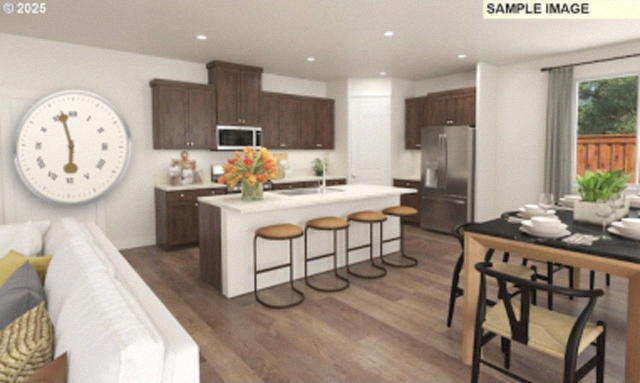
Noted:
5:57
